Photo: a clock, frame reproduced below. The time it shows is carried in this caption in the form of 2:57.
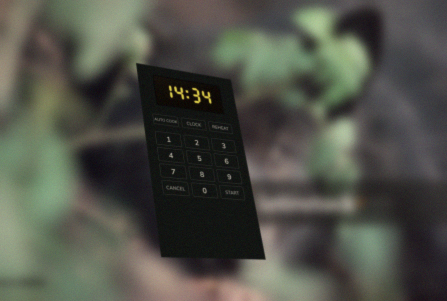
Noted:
14:34
